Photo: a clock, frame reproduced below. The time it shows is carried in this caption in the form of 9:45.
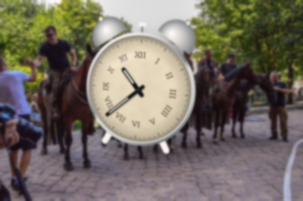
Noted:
10:38
